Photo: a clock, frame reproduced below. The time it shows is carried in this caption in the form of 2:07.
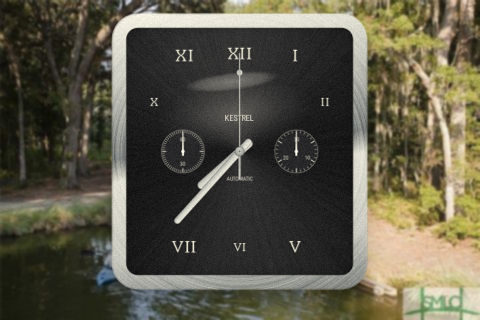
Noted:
7:37
